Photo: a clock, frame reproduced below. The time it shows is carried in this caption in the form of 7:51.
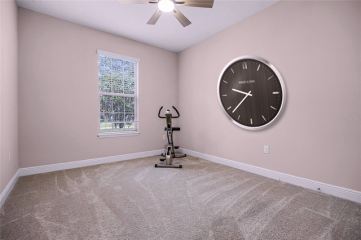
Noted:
9:38
